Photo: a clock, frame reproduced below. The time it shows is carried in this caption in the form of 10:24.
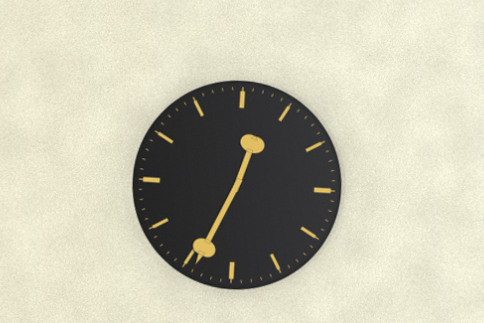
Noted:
12:34
